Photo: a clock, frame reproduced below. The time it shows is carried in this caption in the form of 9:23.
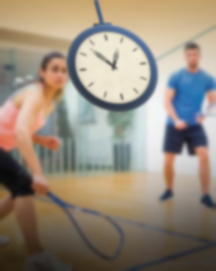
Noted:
12:53
